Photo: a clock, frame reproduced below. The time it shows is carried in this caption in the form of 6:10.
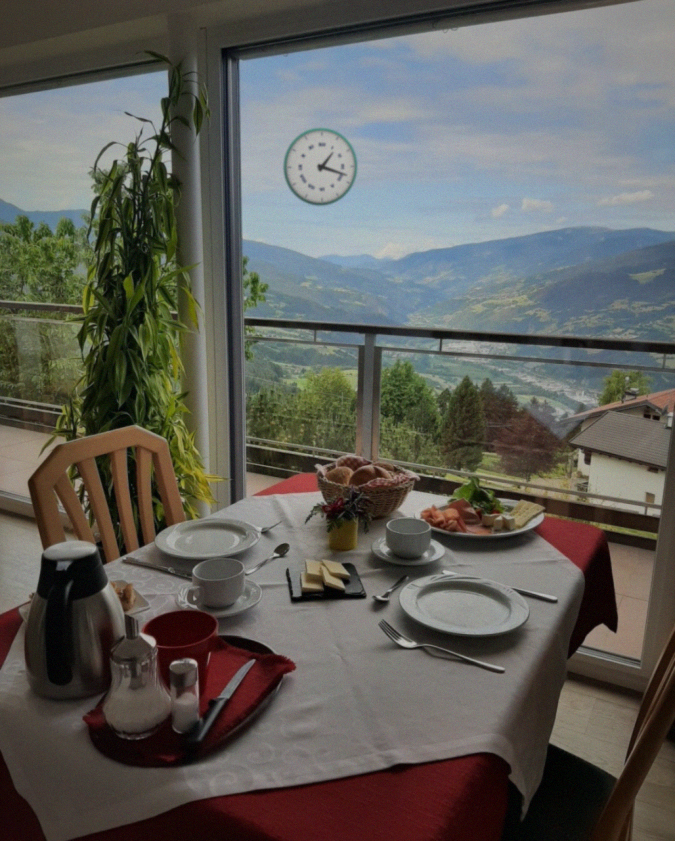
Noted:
1:18
